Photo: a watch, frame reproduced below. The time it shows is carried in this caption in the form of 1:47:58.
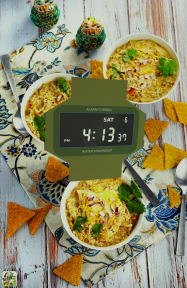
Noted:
4:13:37
